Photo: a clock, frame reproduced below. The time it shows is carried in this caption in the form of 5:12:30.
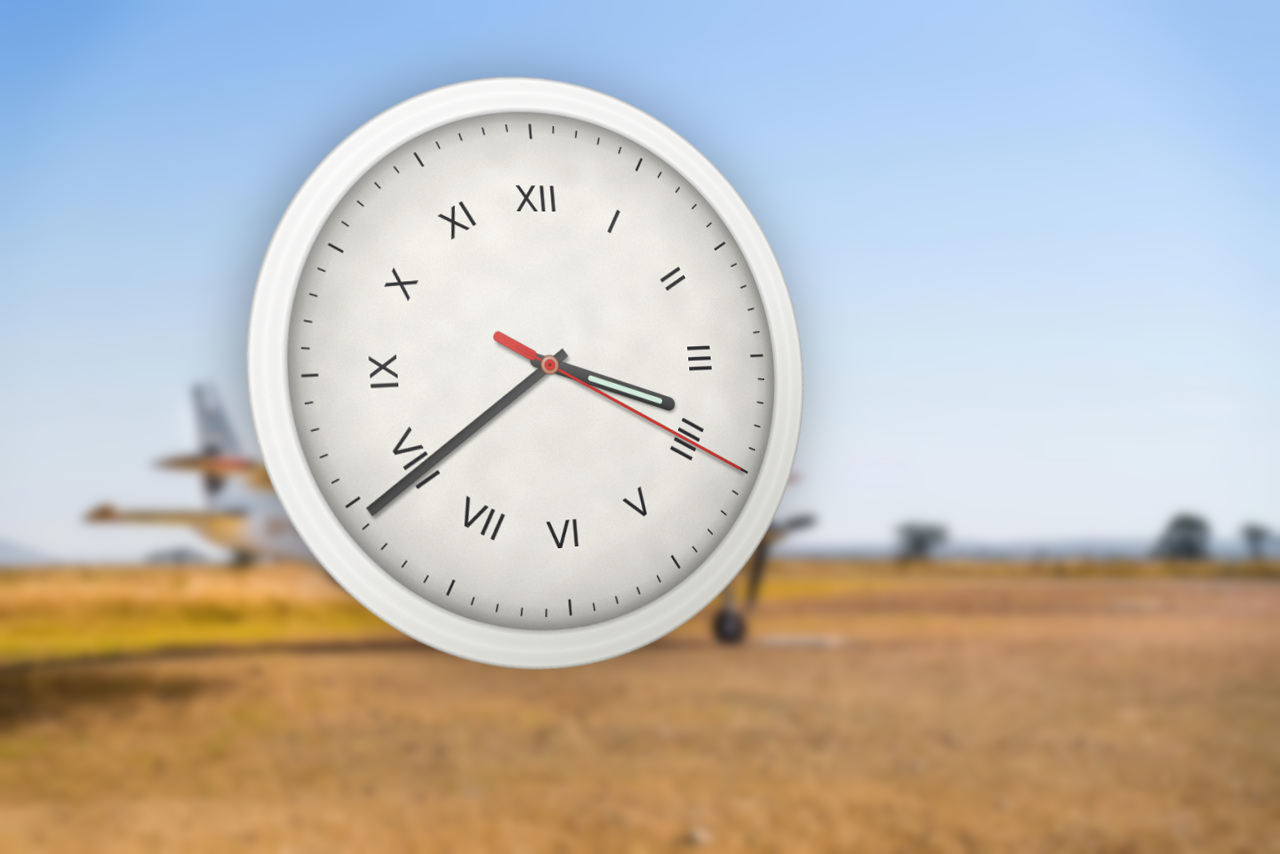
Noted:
3:39:20
